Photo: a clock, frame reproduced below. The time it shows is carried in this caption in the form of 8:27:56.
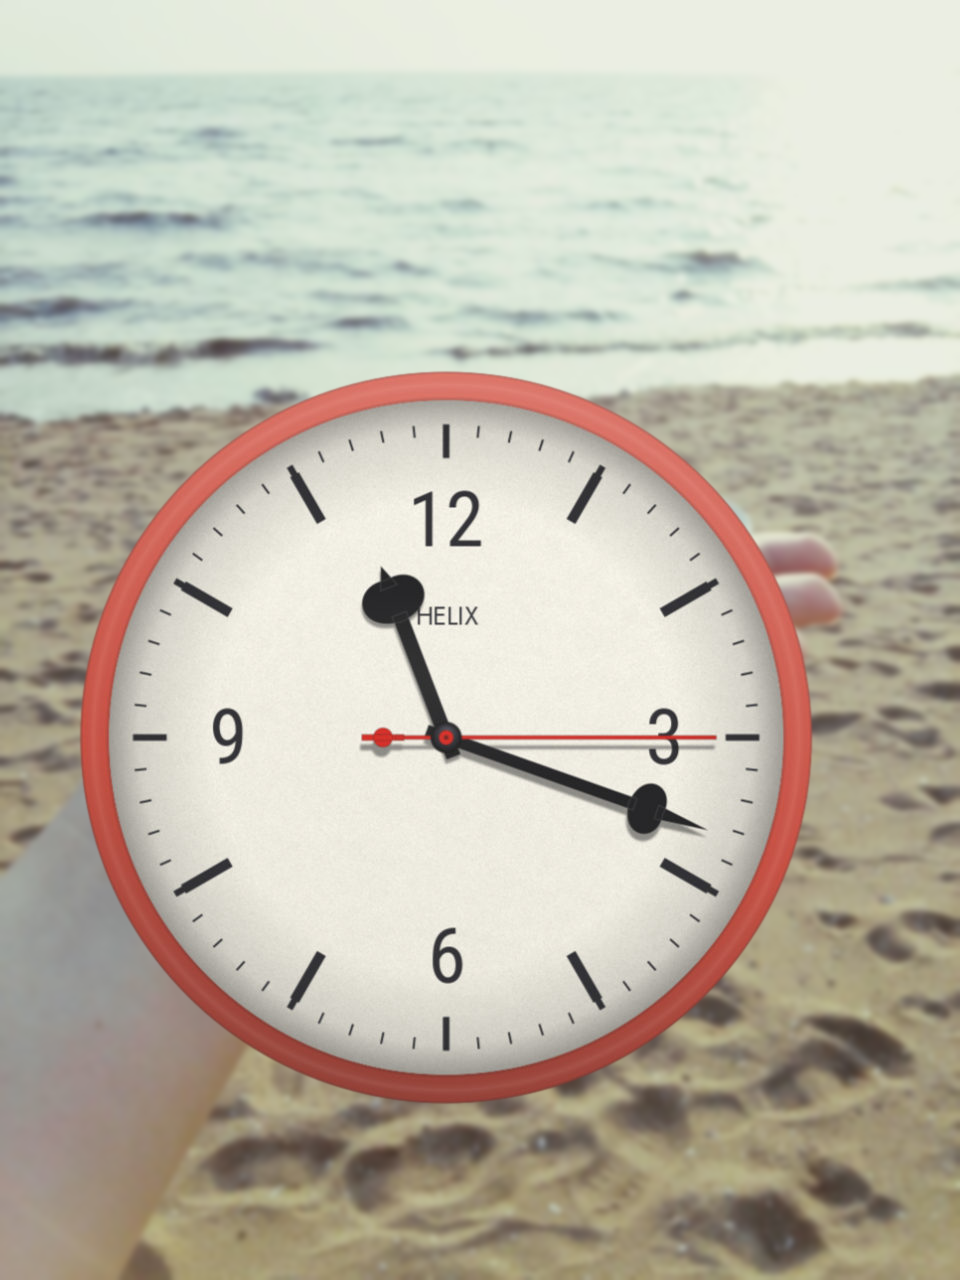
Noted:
11:18:15
